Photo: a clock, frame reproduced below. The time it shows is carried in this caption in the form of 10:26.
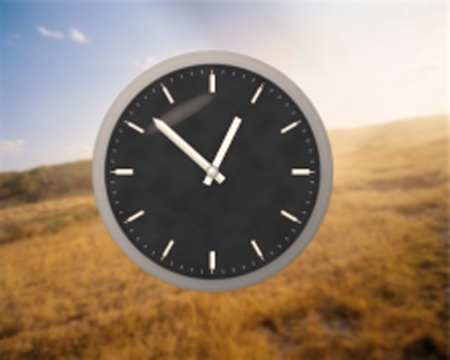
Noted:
12:52
